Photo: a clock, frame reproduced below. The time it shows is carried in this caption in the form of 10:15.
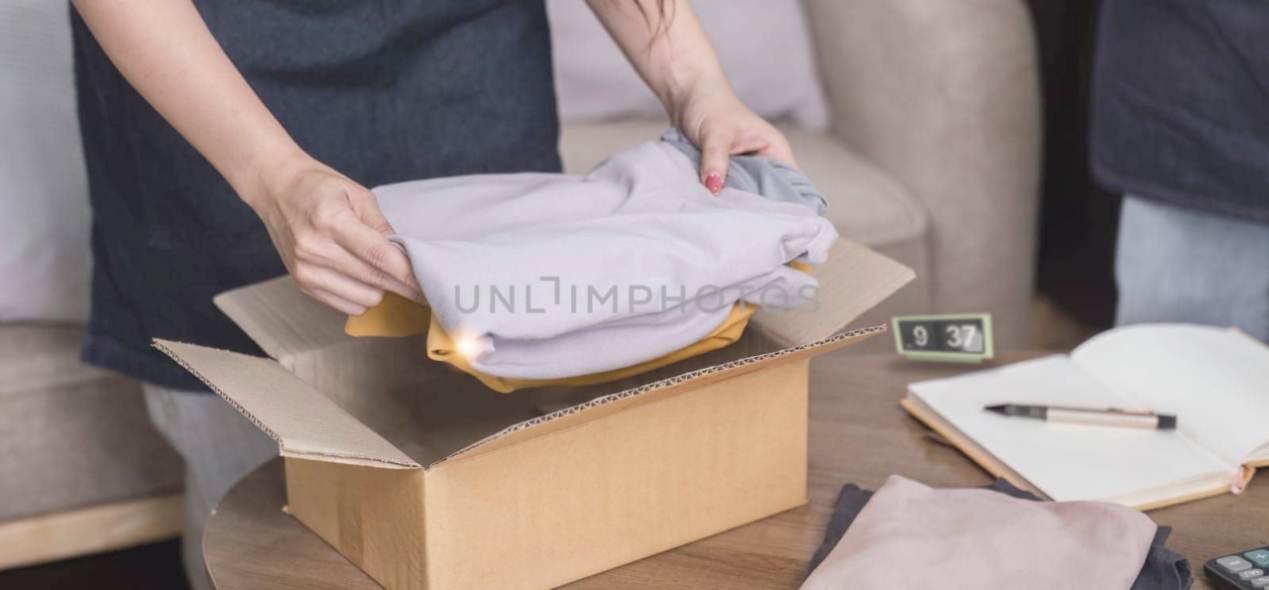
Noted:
9:37
